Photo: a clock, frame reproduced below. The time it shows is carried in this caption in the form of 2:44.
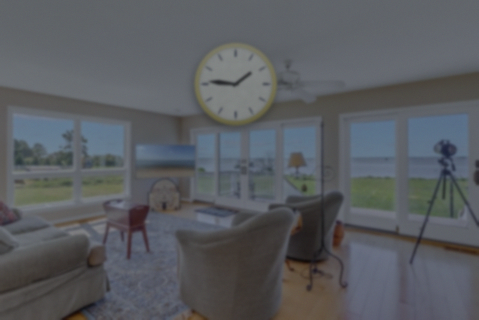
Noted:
1:46
